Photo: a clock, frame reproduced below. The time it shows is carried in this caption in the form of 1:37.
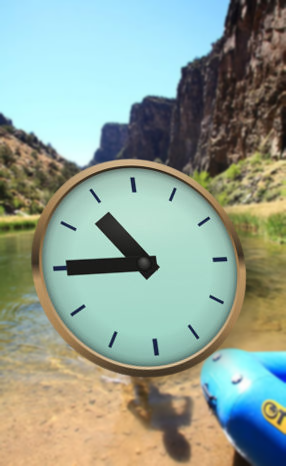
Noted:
10:45
